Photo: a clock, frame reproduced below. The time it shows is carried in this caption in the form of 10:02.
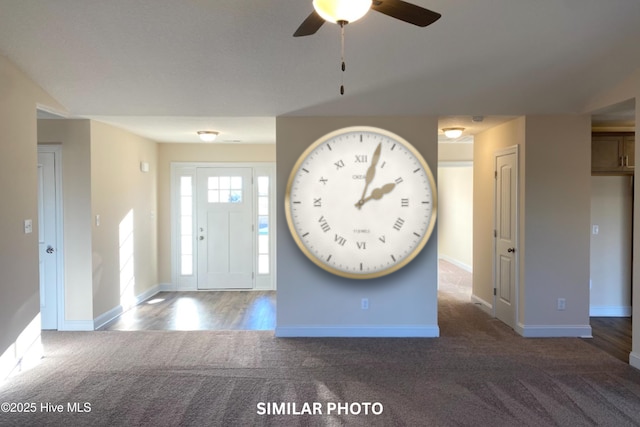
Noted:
2:03
